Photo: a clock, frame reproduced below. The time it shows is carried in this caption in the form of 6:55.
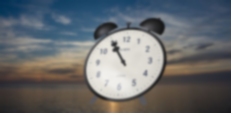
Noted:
10:55
